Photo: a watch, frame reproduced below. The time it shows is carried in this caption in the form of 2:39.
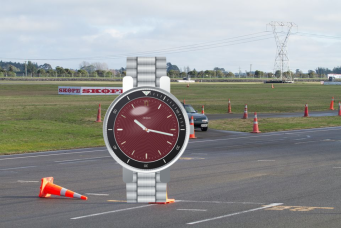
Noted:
10:17
